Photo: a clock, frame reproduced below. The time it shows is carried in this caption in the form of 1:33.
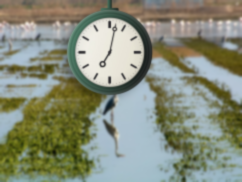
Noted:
7:02
